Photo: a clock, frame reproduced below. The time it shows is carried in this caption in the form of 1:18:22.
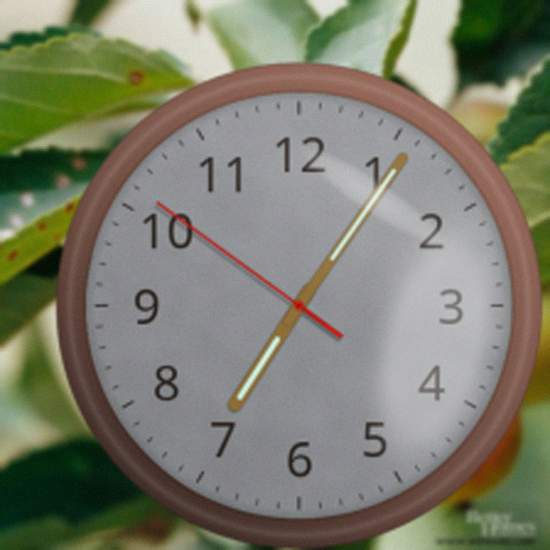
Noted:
7:05:51
